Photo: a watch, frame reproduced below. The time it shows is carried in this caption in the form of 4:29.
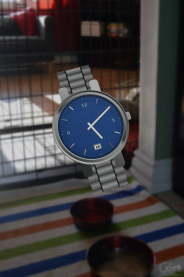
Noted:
5:10
